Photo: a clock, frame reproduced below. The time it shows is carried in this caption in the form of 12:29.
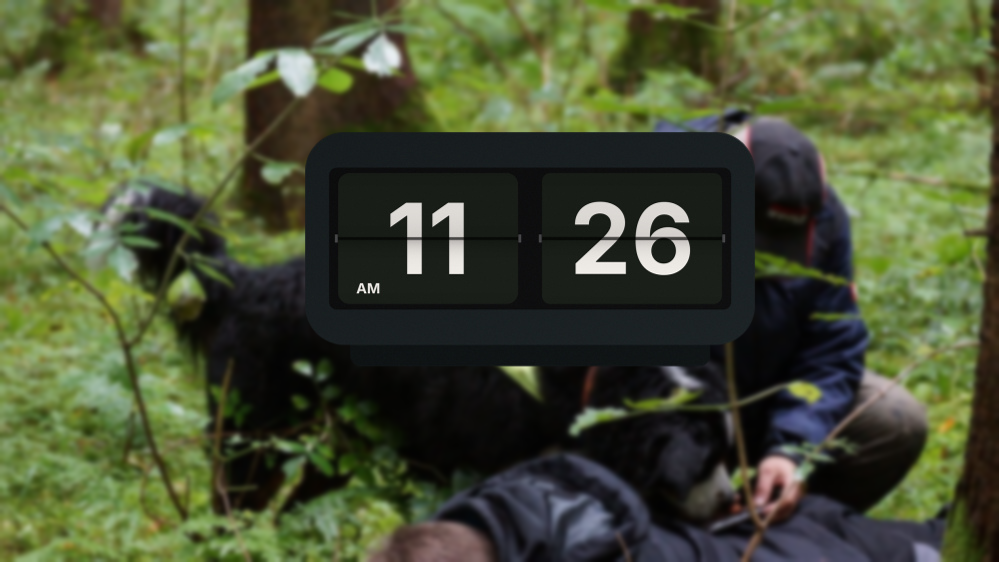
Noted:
11:26
